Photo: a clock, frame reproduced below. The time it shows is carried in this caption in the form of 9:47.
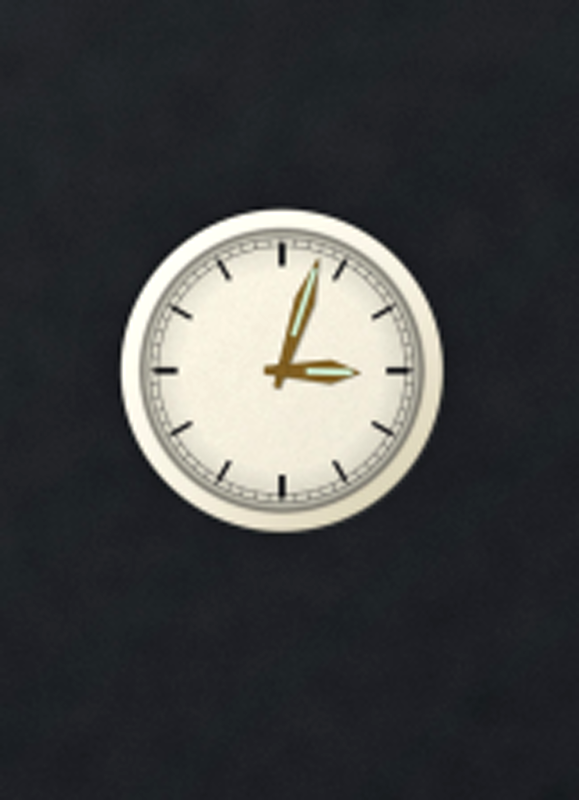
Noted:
3:03
